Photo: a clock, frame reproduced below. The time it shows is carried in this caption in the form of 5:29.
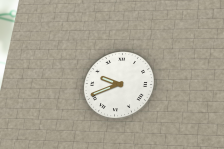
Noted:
9:41
